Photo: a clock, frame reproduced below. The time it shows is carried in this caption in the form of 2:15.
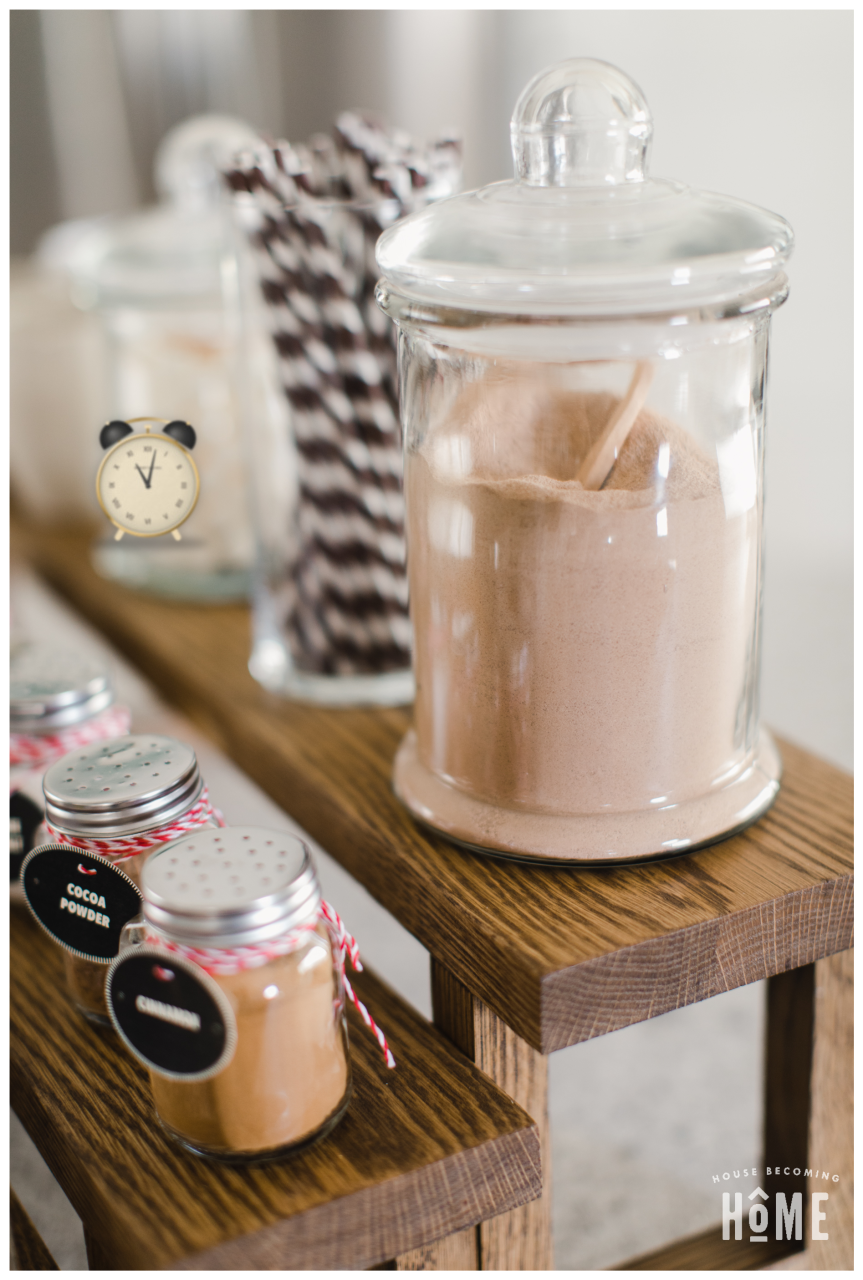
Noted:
11:02
